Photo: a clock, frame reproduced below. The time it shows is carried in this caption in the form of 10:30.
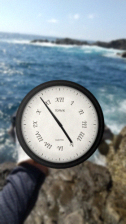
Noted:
4:54
